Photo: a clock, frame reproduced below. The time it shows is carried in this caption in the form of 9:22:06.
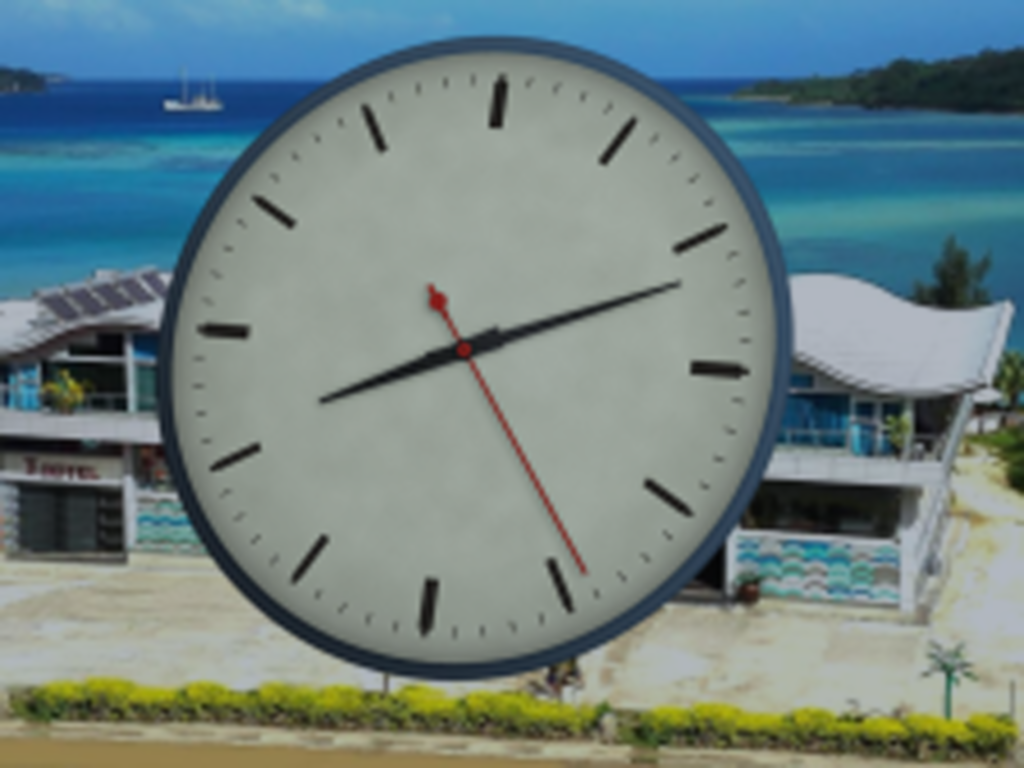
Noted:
8:11:24
